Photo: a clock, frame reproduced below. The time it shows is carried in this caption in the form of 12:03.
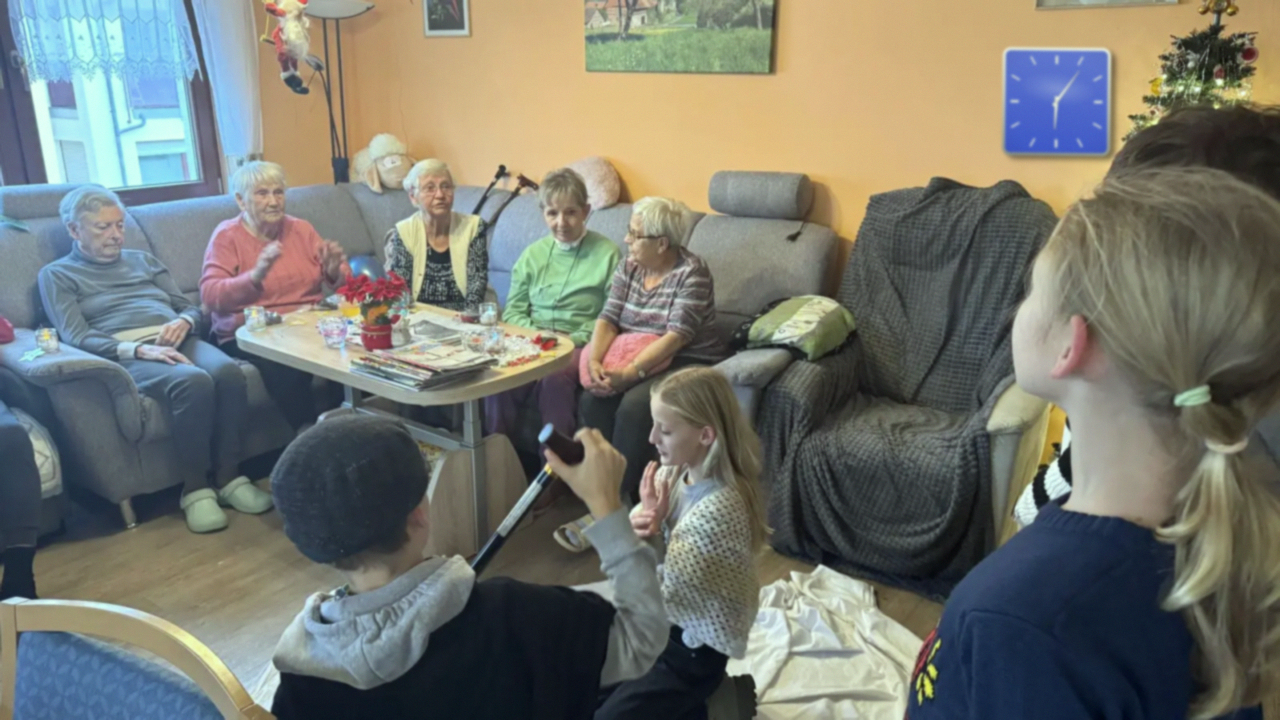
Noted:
6:06
